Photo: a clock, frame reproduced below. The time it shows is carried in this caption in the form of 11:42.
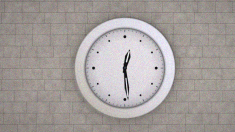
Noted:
12:29
